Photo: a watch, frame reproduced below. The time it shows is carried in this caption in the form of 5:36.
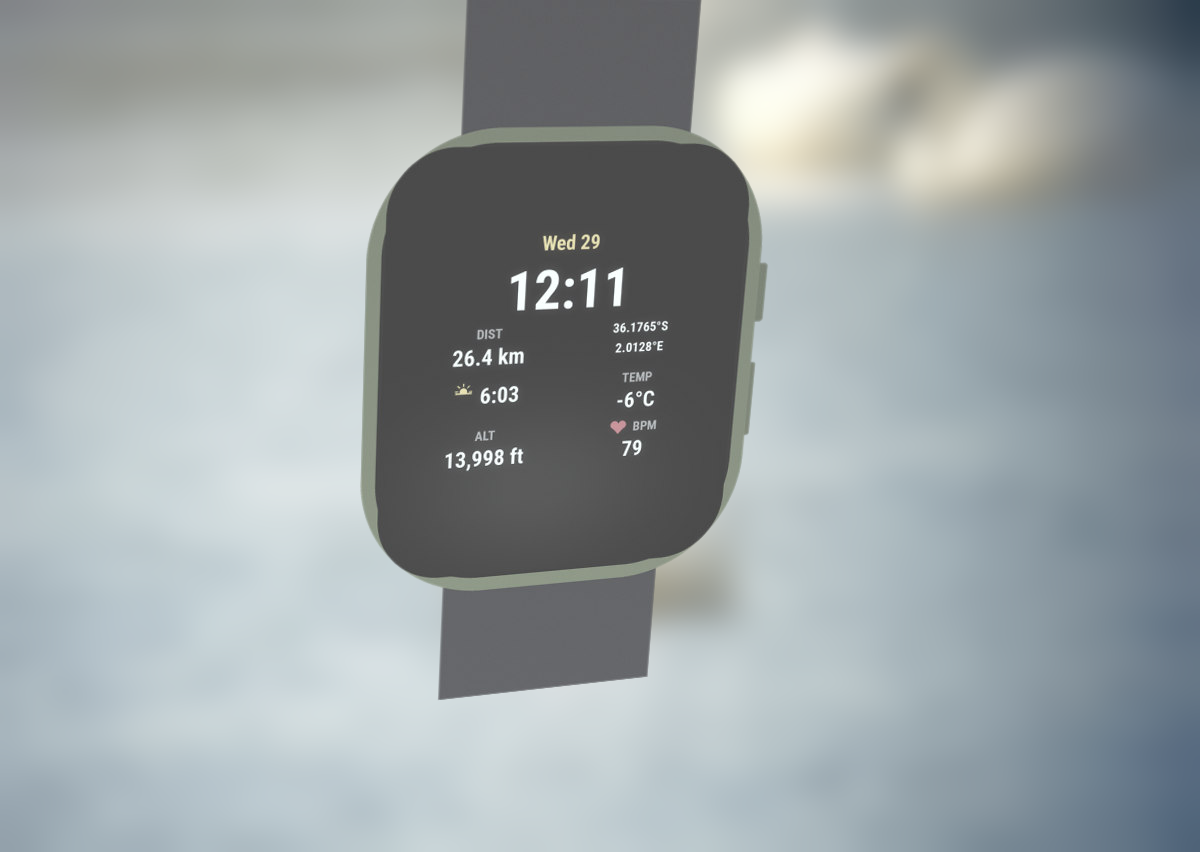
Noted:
12:11
